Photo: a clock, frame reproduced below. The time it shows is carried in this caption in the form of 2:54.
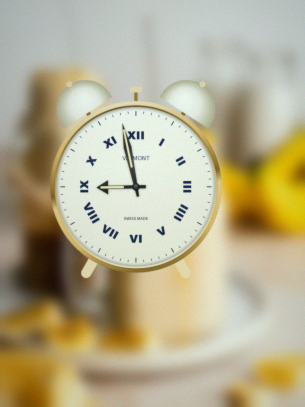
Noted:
8:58
